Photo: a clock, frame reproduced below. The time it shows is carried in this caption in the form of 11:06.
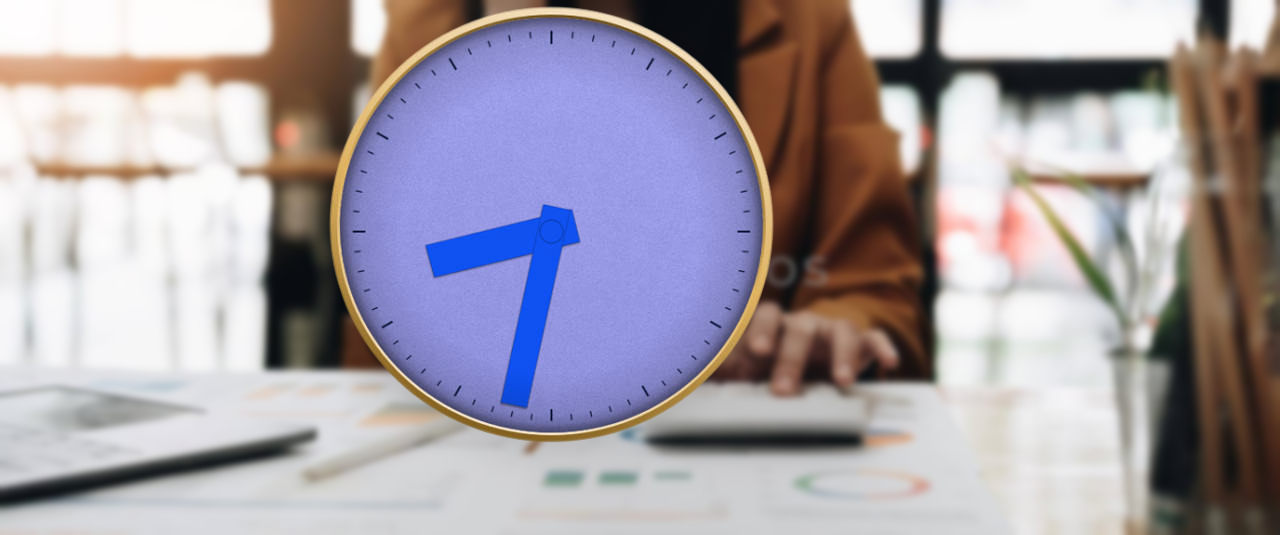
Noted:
8:32
